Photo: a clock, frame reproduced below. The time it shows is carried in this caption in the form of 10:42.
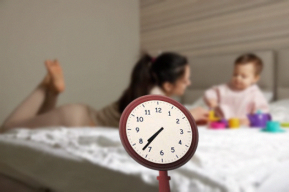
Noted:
7:37
